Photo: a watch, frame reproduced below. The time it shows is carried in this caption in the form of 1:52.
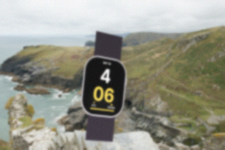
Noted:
4:06
